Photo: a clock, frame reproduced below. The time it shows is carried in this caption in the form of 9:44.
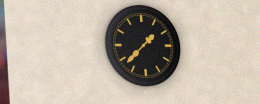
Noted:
1:38
